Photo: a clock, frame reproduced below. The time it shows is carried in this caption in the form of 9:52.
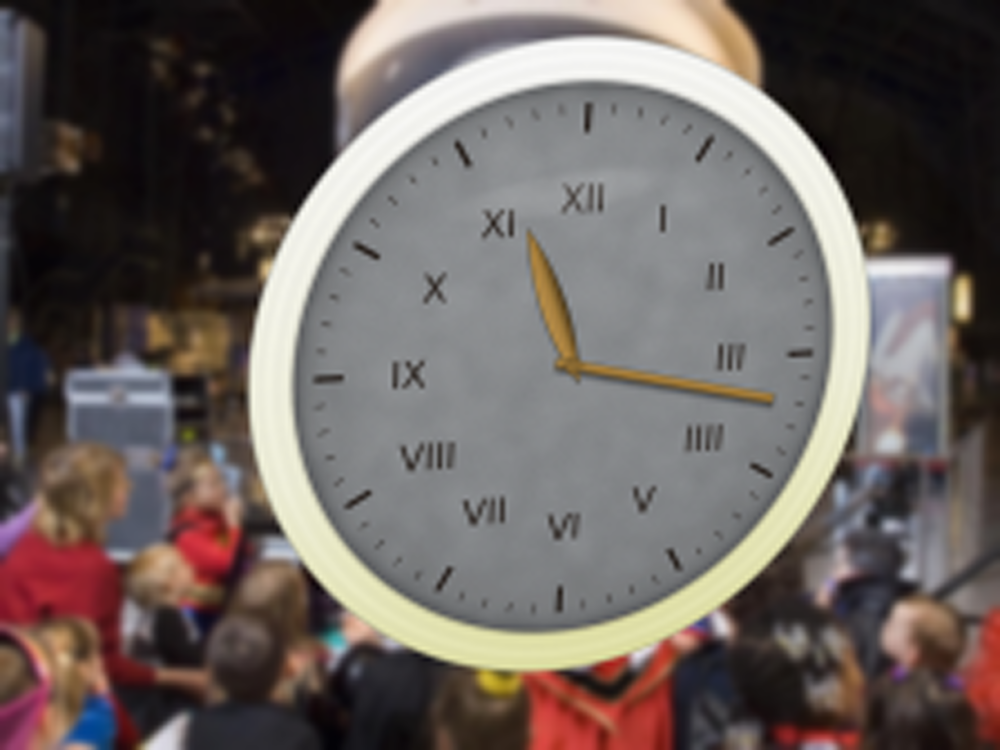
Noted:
11:17
